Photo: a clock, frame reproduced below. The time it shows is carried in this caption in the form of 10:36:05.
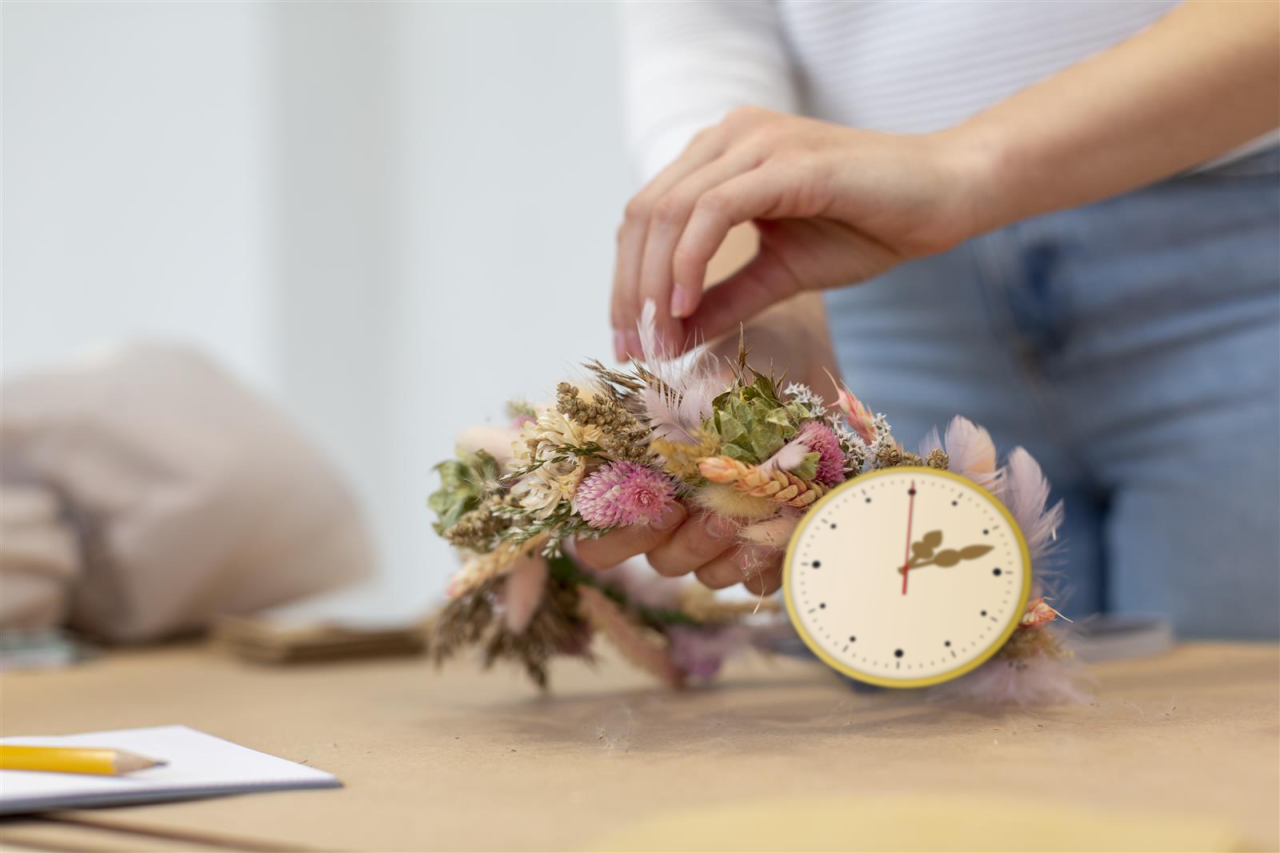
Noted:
1:12:00
